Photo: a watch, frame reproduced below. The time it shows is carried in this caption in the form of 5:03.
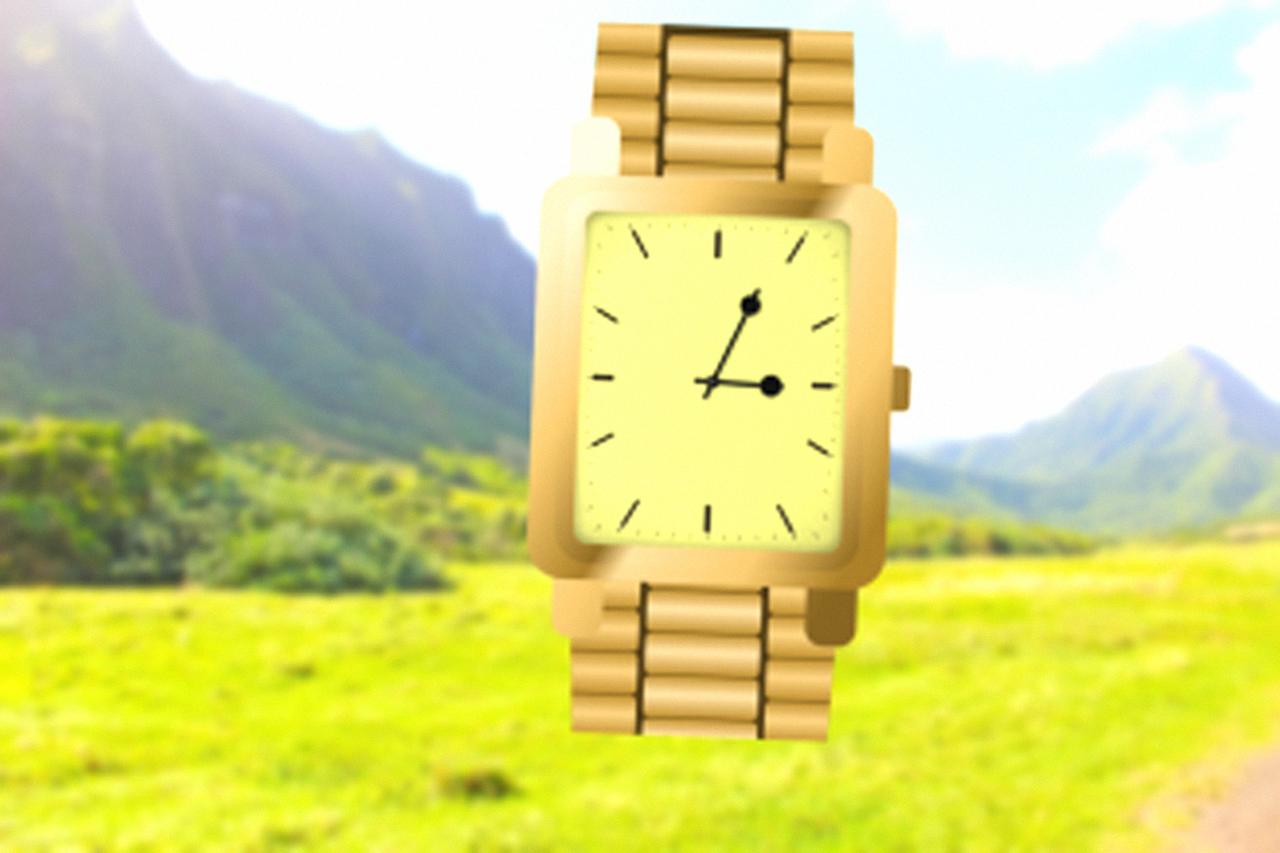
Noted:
3:04
